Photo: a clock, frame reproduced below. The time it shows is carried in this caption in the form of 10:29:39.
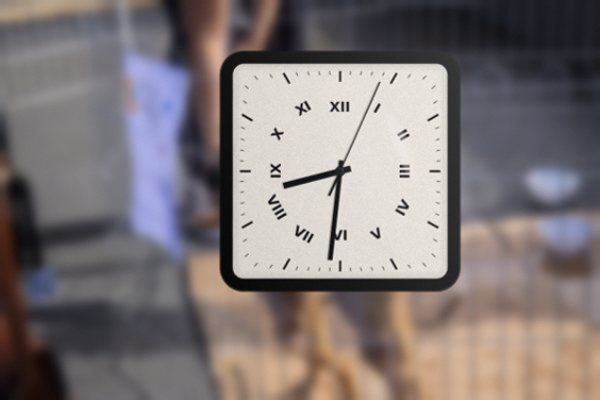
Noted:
8:31:04
